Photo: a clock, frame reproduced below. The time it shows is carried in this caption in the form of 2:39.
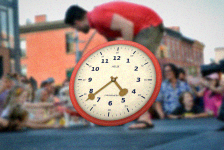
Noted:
4:38
